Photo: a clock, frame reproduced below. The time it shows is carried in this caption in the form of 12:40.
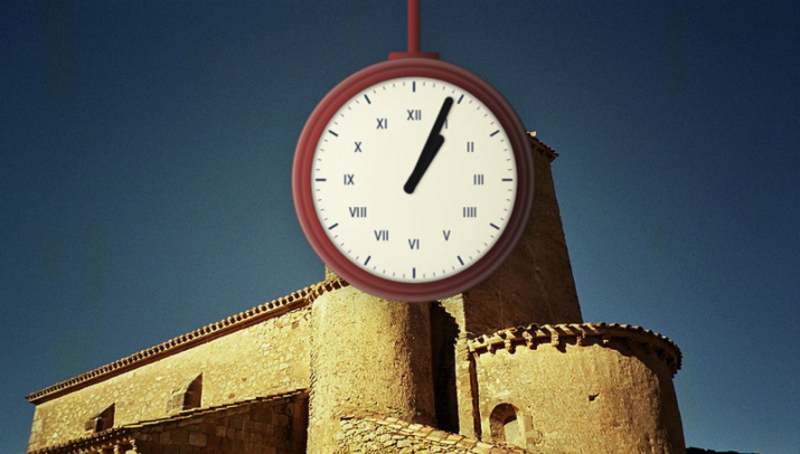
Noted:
1:04
